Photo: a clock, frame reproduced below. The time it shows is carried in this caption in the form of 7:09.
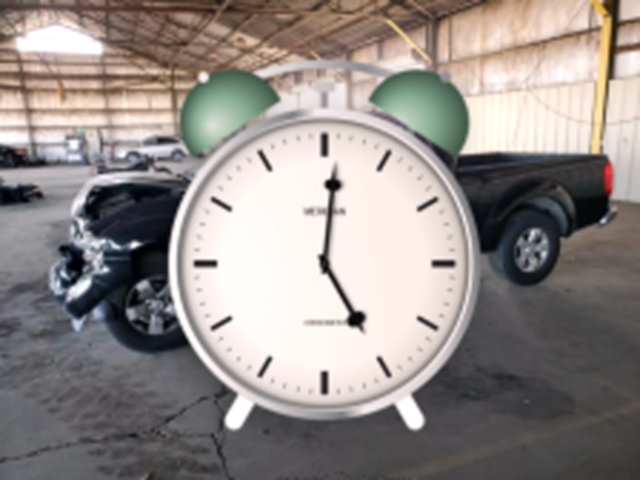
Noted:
5:01
